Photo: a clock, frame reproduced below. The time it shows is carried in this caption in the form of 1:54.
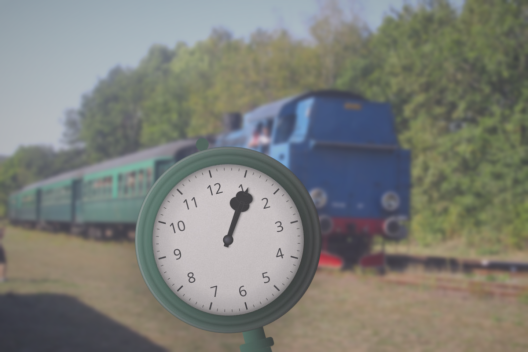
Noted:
1:06
